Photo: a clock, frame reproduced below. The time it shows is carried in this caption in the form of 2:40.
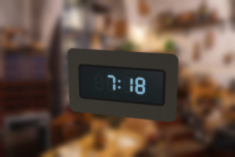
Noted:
7:18
